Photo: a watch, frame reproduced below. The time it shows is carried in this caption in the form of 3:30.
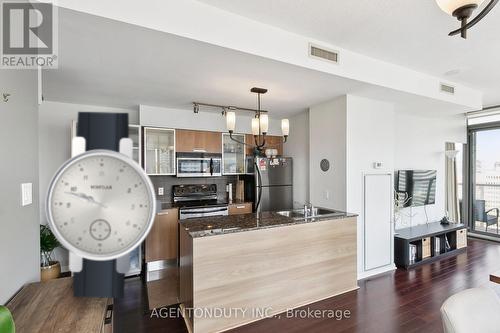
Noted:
9:48
